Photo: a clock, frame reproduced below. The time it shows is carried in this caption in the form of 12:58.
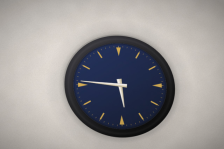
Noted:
5:46
